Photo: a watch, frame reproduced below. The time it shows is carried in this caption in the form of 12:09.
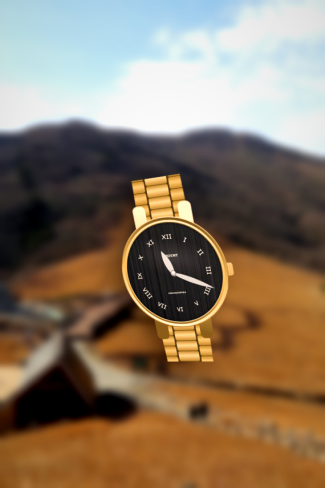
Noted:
11:19
